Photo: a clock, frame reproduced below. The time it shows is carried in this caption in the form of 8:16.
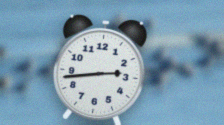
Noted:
2:43
